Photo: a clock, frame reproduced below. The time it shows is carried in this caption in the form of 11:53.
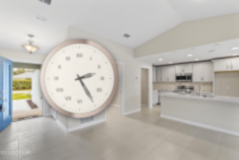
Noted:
2:25
